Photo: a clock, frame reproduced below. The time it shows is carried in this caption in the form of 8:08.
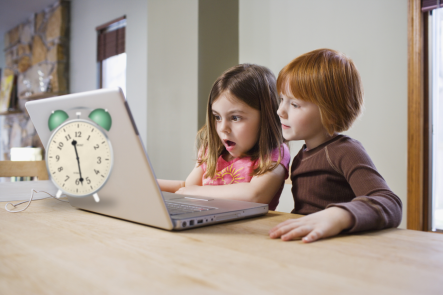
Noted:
11:28
